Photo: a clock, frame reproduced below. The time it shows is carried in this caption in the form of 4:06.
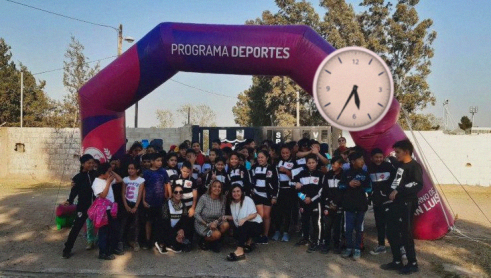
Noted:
5:35
